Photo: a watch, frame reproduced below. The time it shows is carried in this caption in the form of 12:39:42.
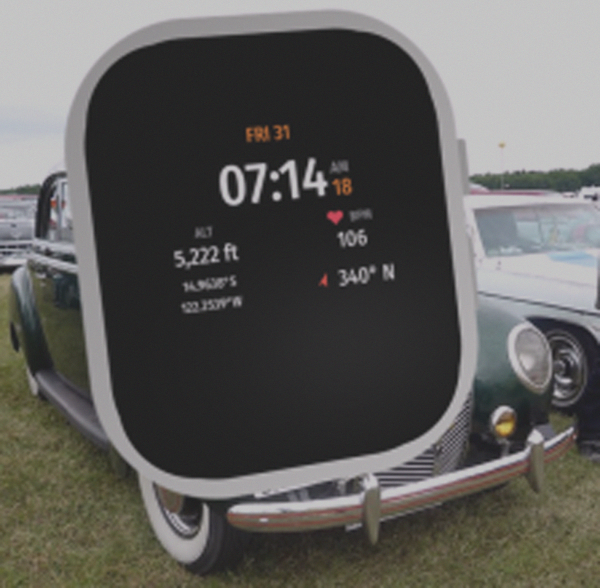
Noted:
7:14:18
